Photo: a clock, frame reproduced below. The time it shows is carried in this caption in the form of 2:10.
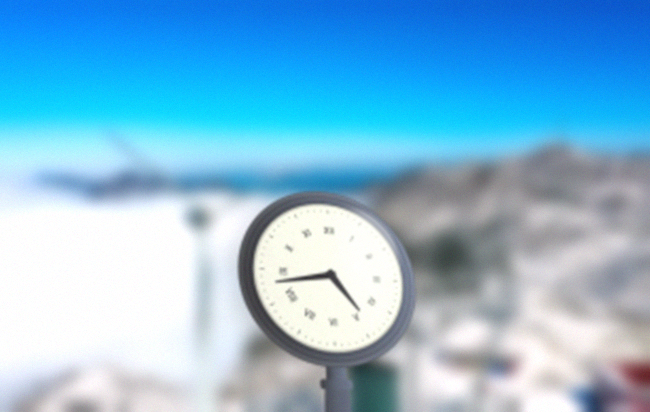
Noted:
4:43
